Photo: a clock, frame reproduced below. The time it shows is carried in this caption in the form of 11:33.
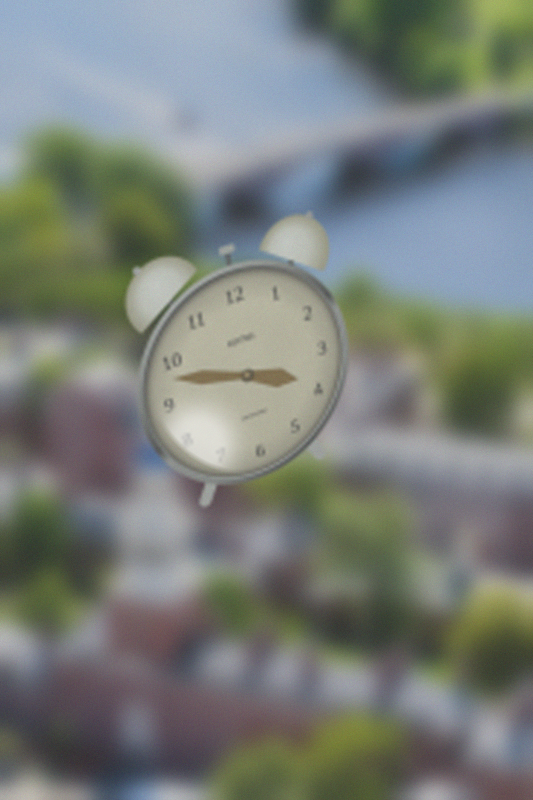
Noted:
3:48
